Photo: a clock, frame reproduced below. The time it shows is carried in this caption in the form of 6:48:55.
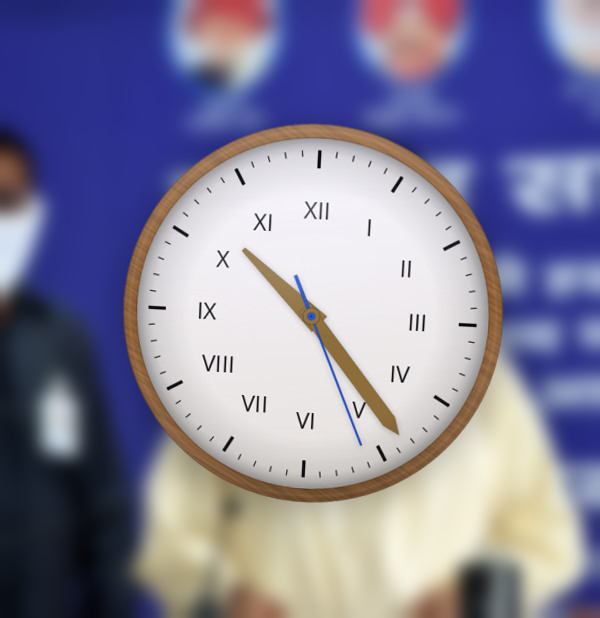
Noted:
10:23:26
